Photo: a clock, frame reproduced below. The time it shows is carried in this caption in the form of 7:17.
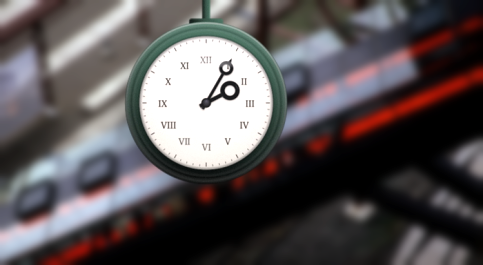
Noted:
2:05
